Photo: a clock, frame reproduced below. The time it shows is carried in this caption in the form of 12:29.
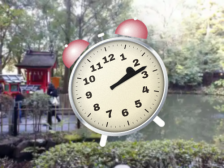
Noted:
2:13
